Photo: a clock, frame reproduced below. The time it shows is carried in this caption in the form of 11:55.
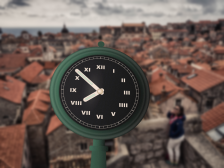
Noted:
7:52
